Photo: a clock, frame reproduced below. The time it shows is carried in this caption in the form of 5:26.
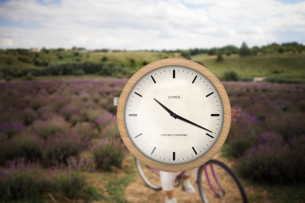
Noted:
10:19
